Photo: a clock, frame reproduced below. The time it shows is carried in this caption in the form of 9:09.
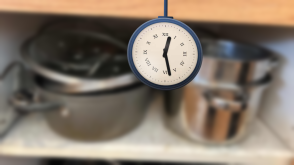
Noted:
12:28
